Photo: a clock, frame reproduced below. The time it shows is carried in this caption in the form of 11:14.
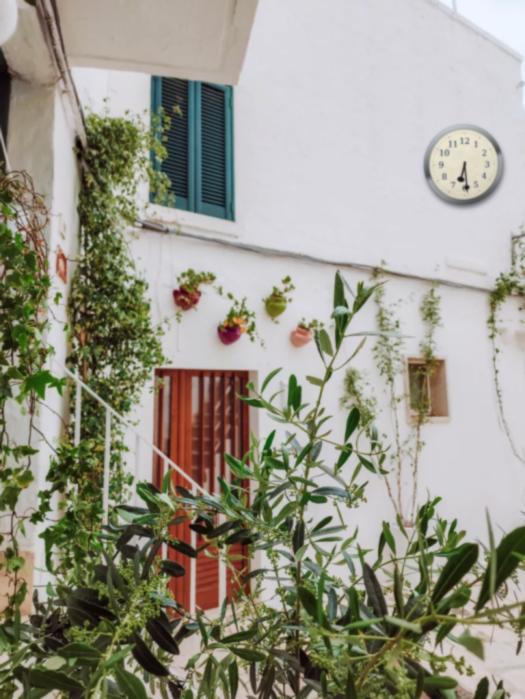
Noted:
6:29
